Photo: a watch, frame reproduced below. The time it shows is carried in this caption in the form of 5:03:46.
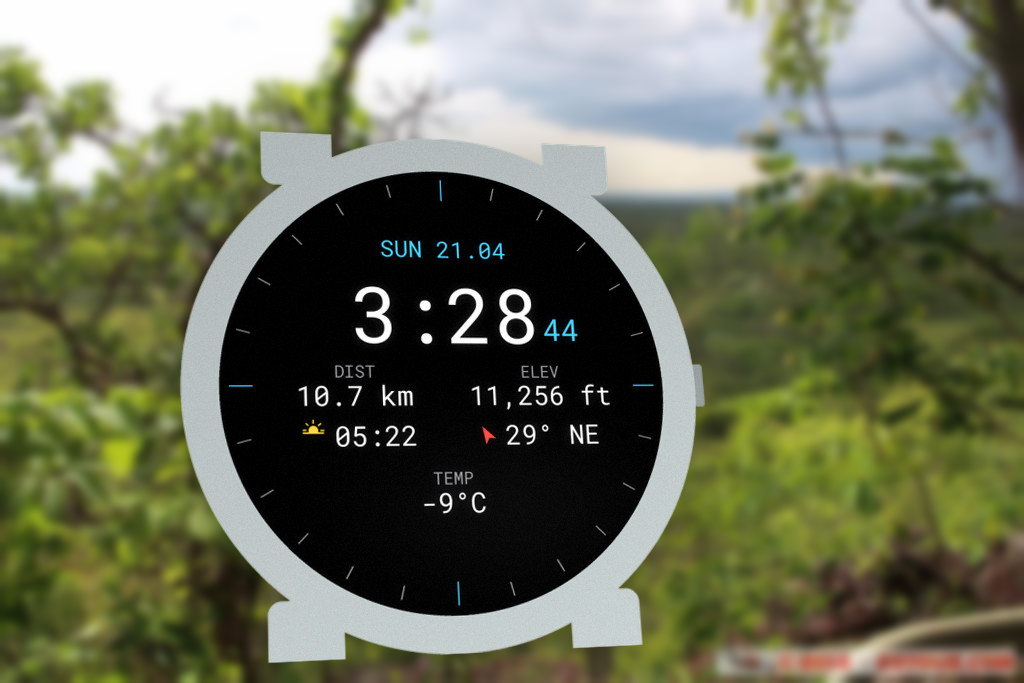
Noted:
3:28:44
